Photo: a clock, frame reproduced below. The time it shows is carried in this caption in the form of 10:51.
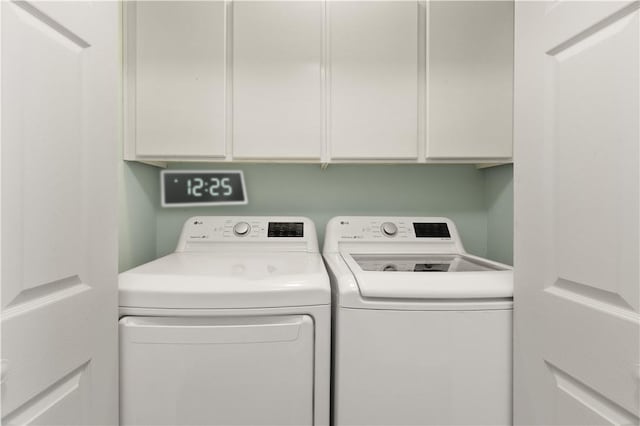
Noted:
12:25
